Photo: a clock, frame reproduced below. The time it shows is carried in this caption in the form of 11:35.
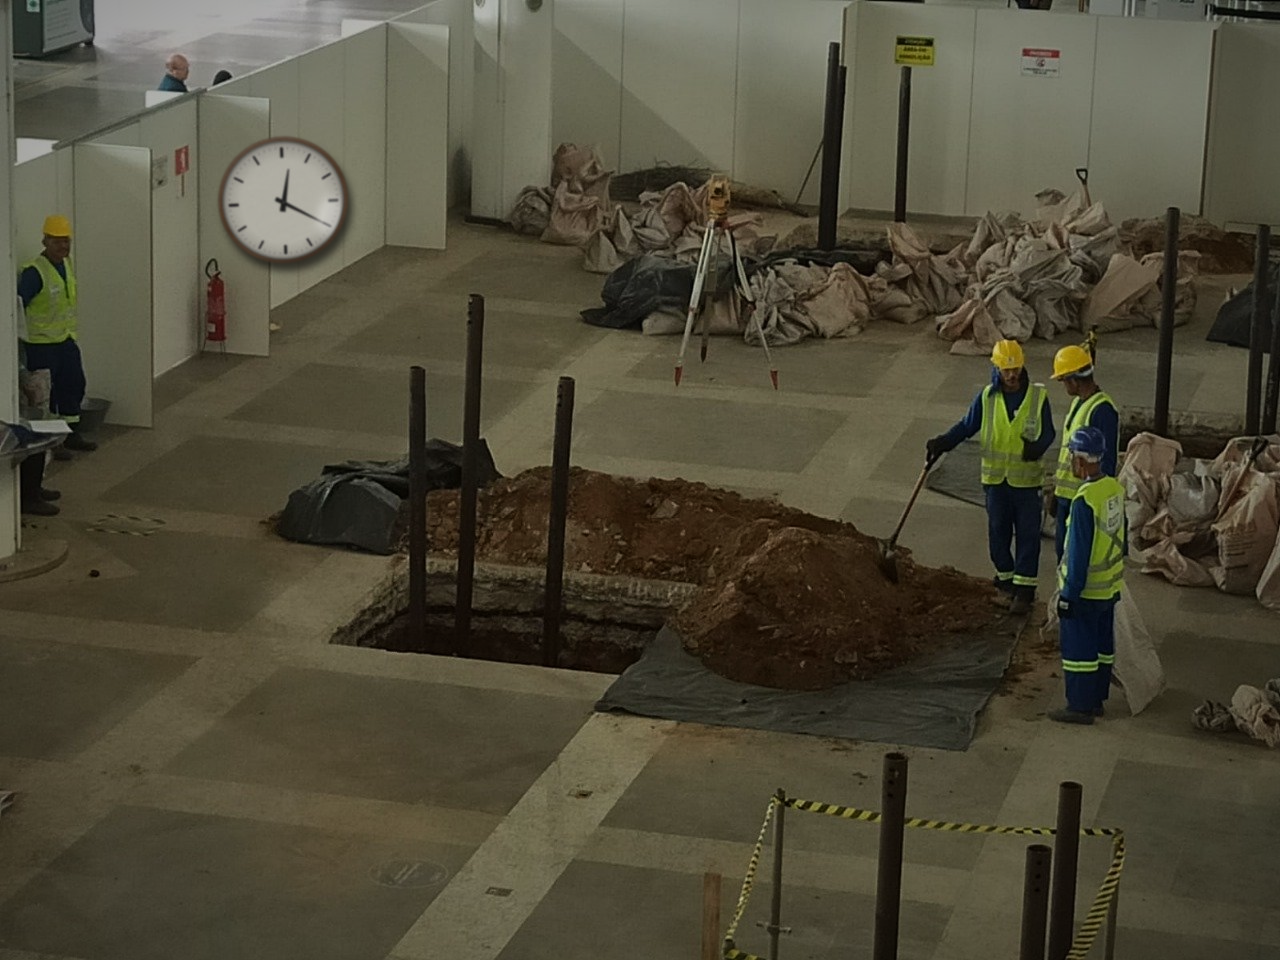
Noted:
12:20
